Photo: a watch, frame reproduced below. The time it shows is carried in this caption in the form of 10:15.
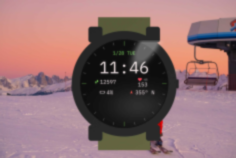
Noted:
11:46
